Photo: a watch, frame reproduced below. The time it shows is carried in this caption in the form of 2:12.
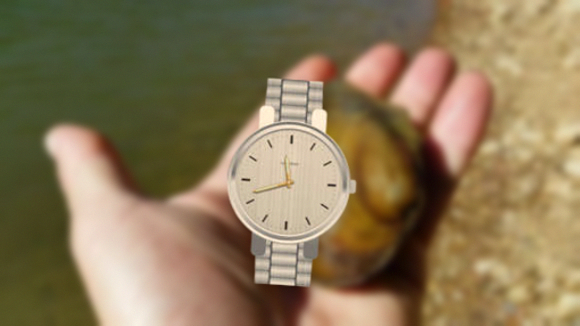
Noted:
11:42
